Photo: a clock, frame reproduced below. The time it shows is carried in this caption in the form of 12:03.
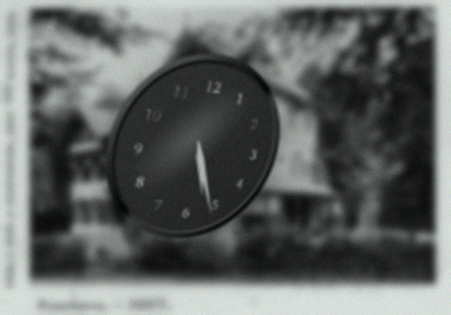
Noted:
5:26
